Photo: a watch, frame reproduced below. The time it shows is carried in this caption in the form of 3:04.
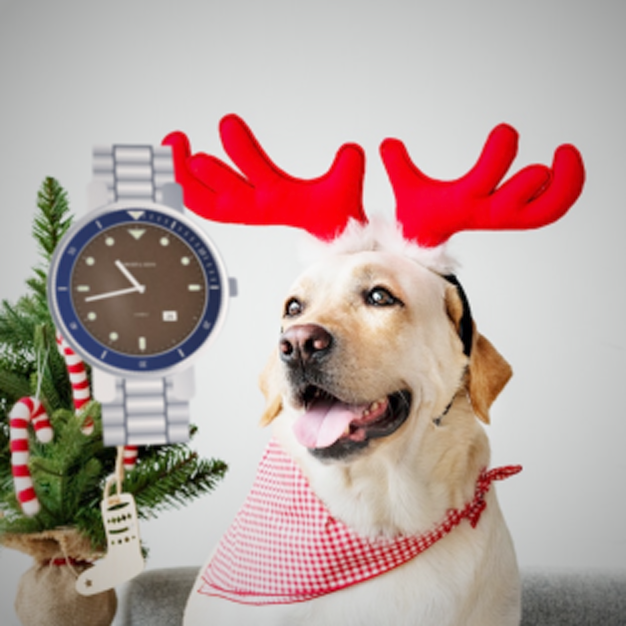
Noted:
10:43
